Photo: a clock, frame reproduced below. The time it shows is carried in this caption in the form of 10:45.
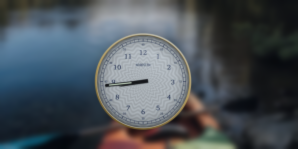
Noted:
8:44
